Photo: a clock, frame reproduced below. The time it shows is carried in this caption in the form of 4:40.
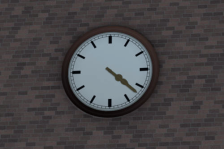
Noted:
4:22
